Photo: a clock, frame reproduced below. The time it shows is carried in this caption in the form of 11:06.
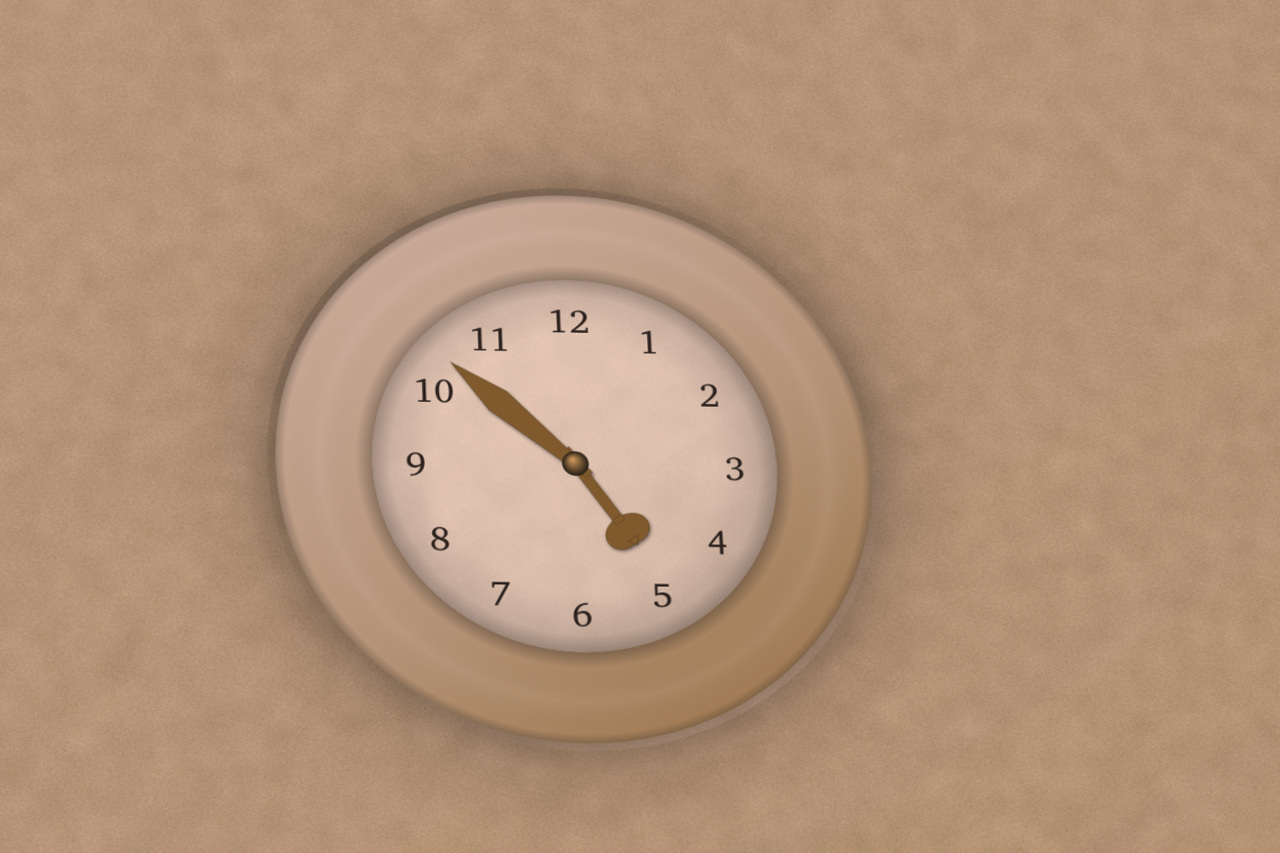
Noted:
4:52
